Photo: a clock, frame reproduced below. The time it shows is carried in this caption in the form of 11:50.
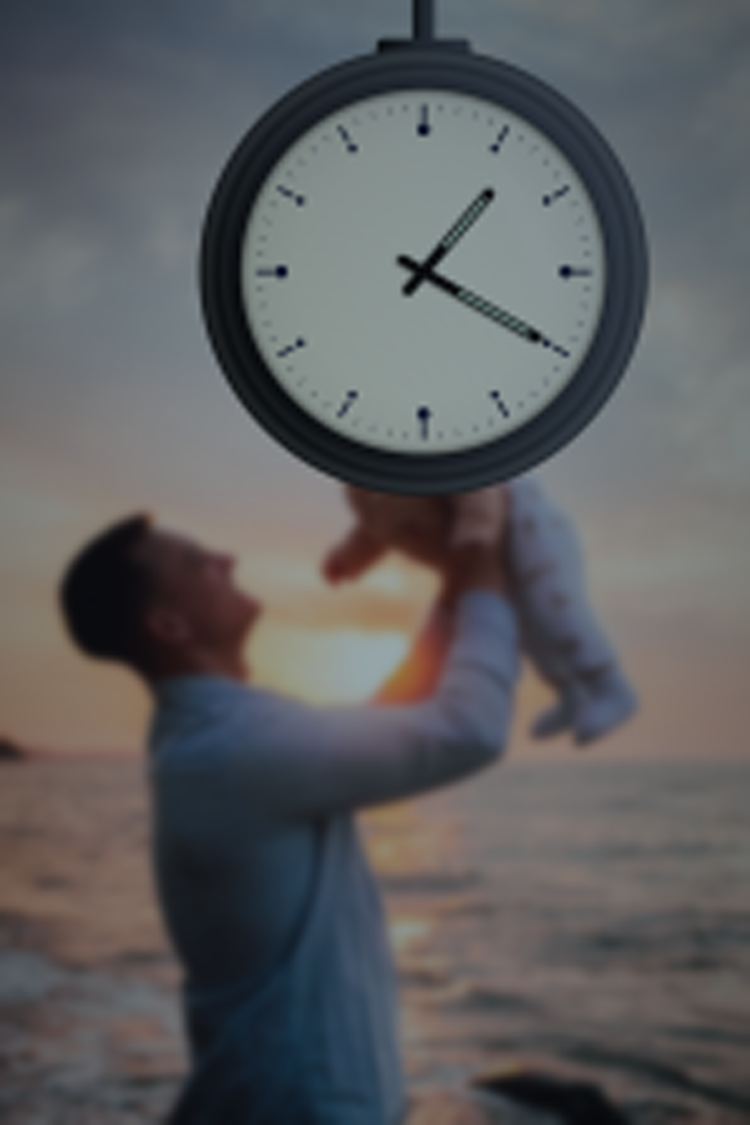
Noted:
1:20
